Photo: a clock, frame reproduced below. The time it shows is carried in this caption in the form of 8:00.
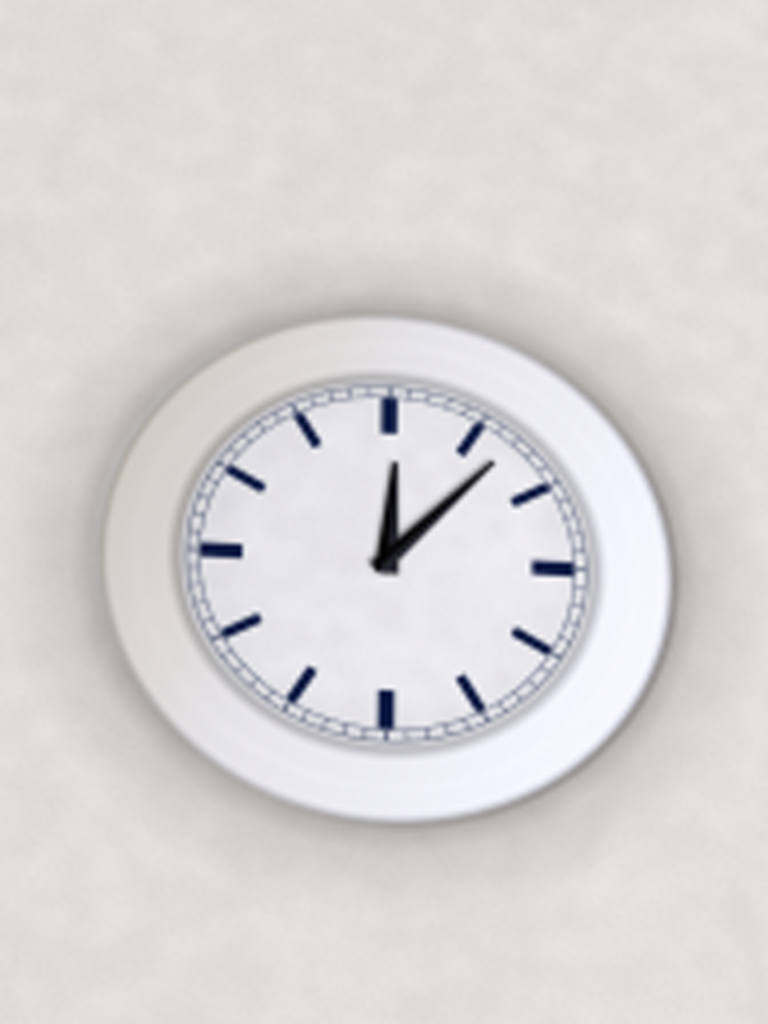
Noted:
12:07
